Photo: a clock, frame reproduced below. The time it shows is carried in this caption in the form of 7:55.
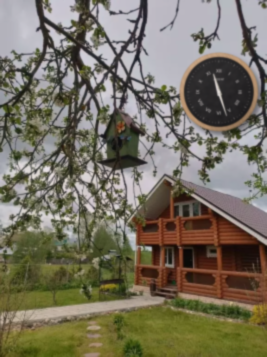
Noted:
11:27
